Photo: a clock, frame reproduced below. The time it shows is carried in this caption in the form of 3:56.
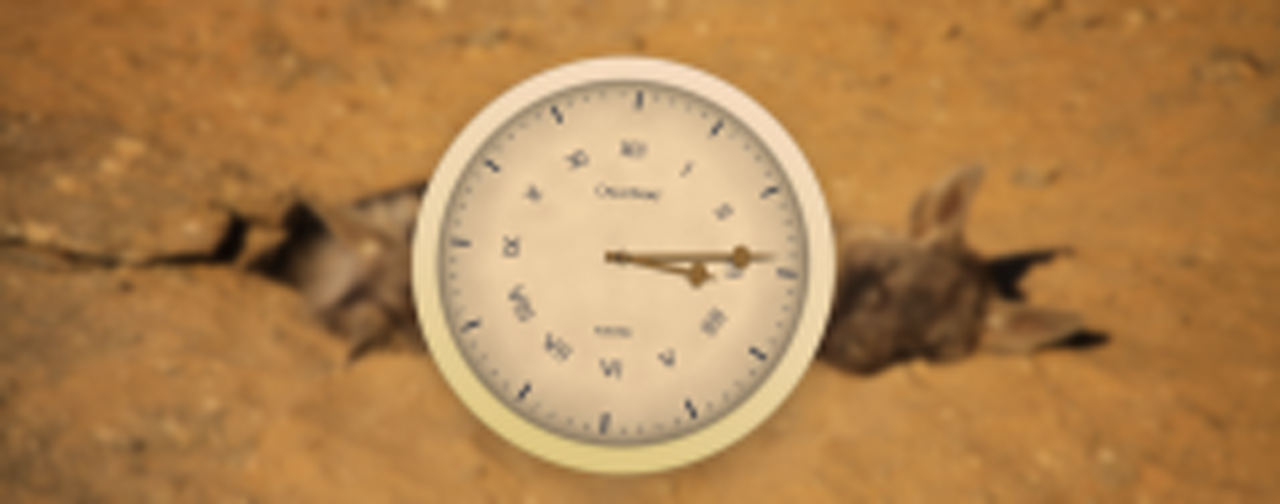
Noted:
3:14
